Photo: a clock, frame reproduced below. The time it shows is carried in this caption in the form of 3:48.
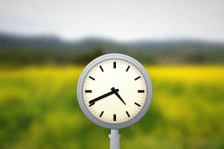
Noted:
4:41
